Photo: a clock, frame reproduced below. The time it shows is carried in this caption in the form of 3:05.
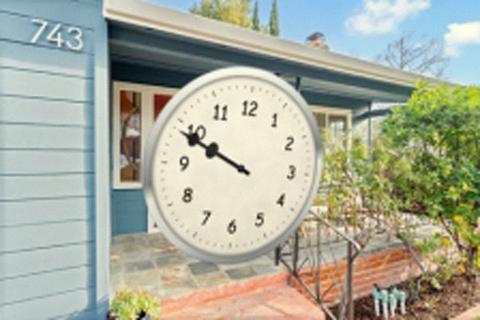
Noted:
9:49
